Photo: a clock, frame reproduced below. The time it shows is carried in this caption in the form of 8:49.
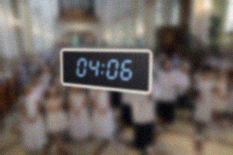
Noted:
4:06
